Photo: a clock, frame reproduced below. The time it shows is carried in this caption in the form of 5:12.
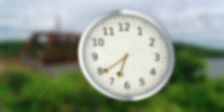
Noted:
6:39
